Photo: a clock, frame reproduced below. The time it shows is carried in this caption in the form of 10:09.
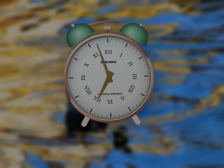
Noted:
6:57
